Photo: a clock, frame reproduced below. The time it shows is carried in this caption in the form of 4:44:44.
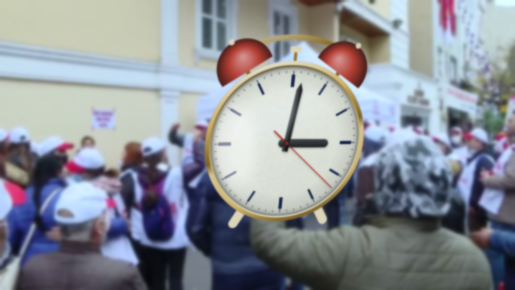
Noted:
3:01:22
